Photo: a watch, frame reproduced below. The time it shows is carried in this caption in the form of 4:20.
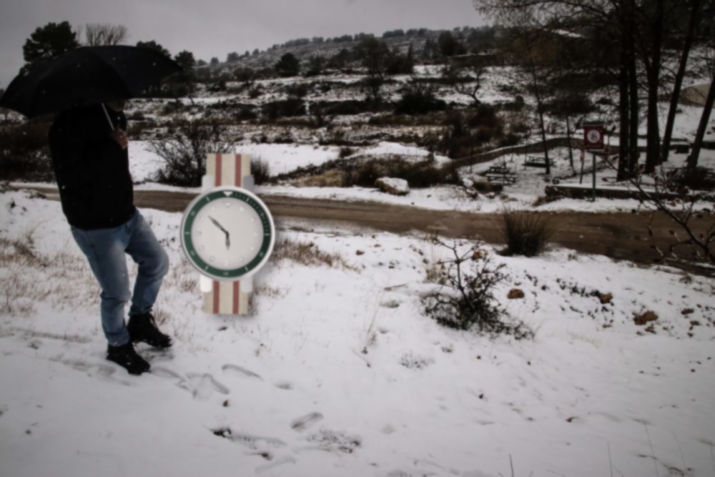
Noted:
5:52
